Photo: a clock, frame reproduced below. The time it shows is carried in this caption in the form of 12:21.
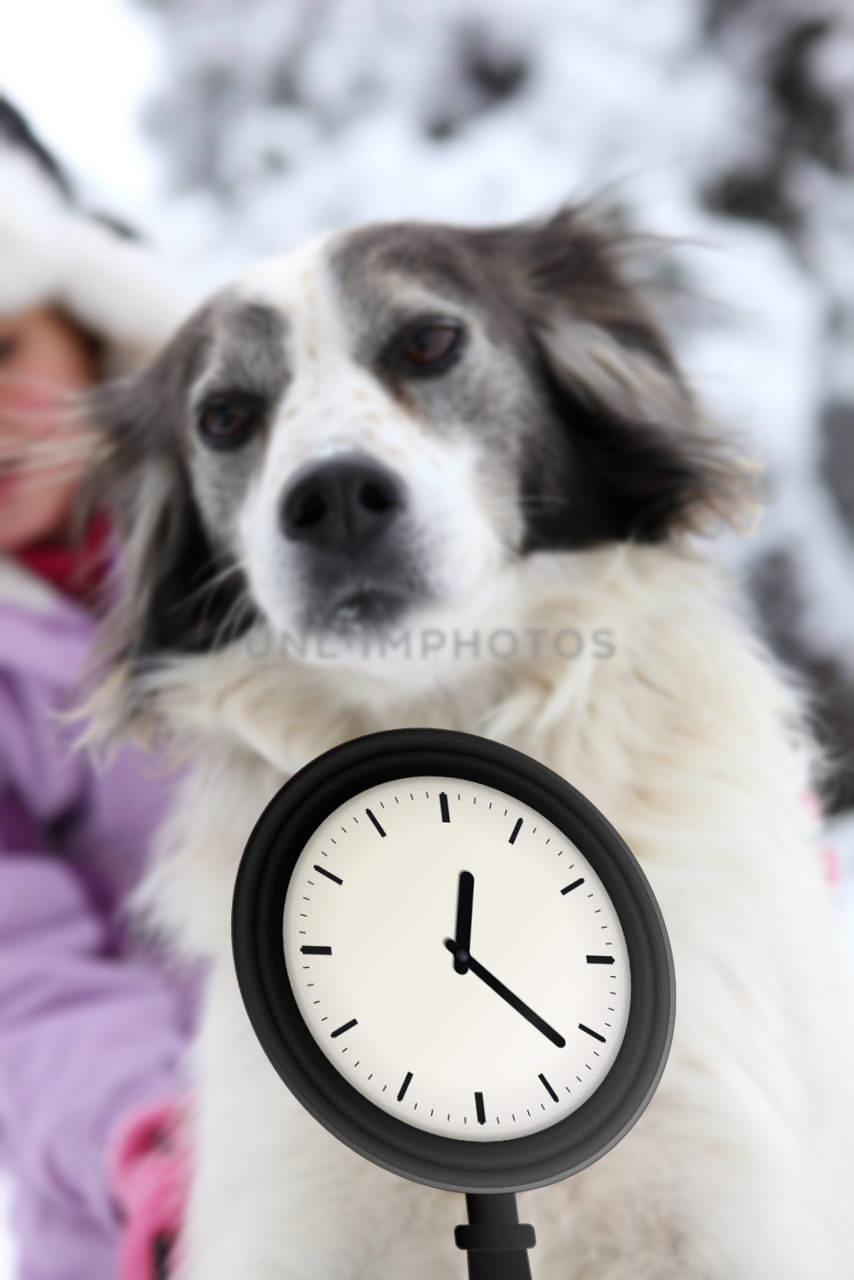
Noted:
12:22
